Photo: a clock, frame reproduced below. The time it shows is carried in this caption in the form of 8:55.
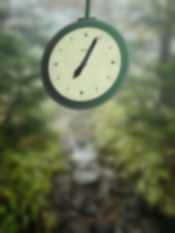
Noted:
7:04
